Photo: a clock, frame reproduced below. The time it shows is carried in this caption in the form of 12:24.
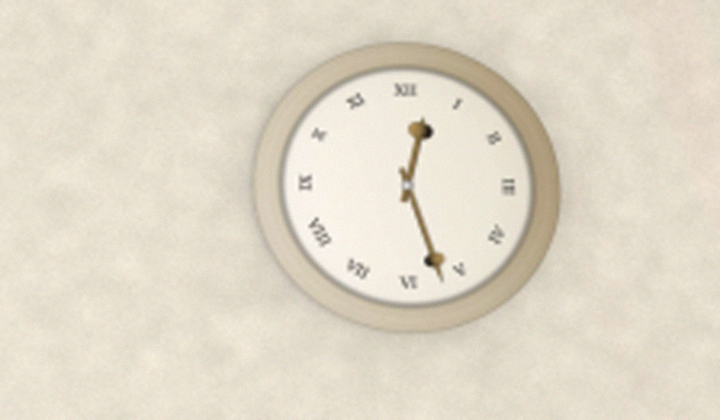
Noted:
12:27
